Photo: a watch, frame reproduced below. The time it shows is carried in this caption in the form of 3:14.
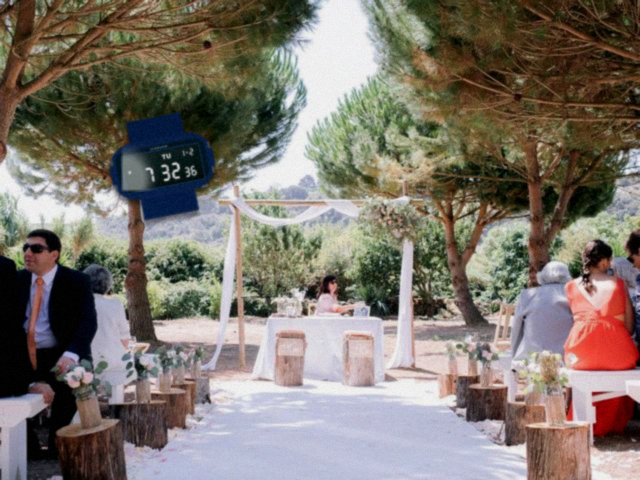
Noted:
7:32
